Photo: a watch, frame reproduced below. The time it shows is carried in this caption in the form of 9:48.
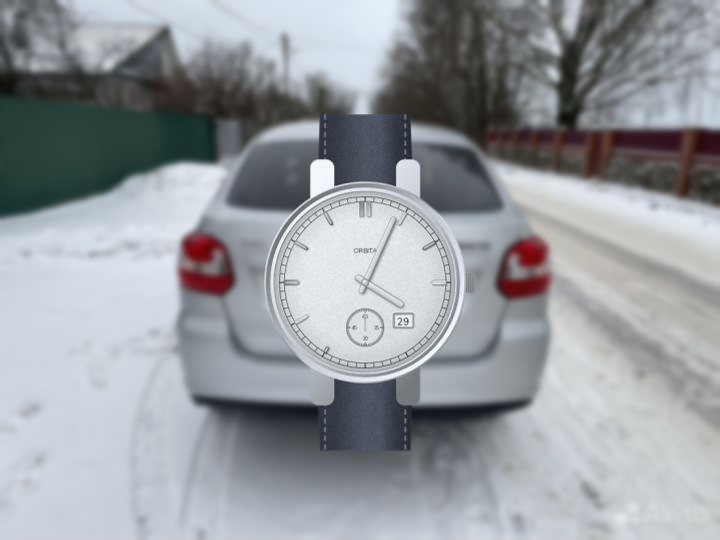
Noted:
4:04
